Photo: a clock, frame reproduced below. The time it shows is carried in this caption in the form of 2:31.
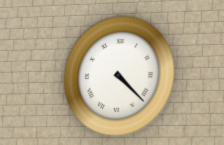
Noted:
4:22
